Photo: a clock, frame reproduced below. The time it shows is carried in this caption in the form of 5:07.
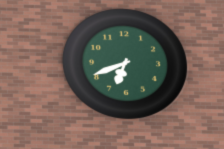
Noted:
6:41
